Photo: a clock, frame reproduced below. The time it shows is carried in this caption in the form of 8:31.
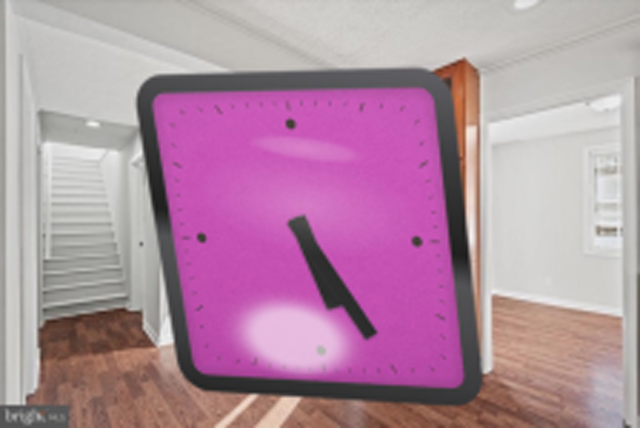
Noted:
5:25
